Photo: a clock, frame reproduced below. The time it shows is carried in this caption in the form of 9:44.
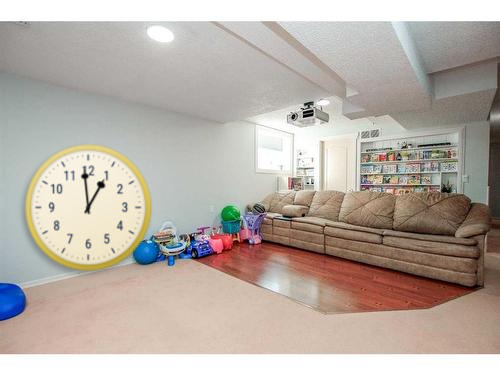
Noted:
12:59
